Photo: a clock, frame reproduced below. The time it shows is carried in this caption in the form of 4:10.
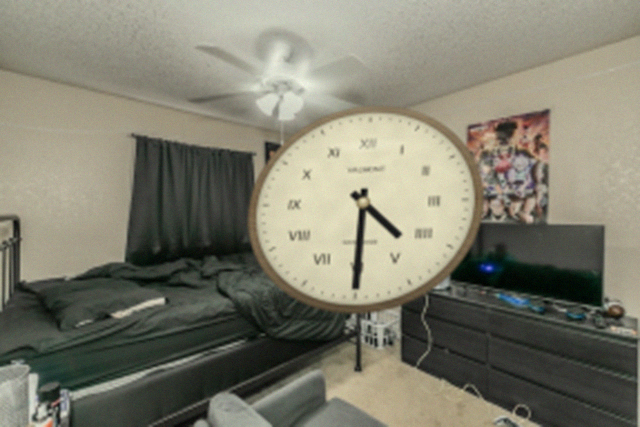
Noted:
4:30
